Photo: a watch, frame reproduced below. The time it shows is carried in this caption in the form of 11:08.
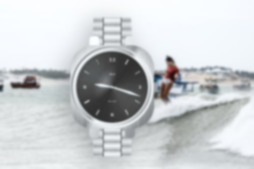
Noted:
9:18
